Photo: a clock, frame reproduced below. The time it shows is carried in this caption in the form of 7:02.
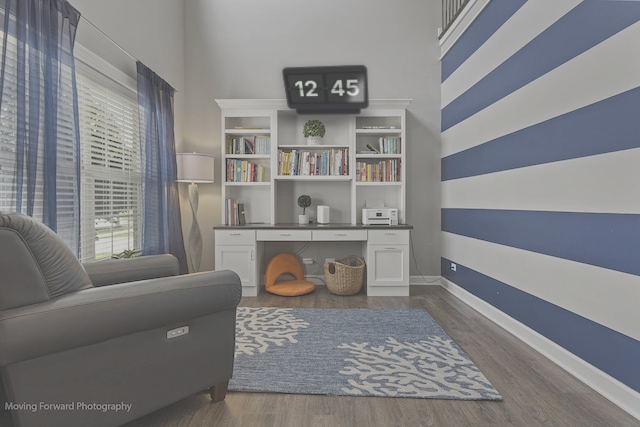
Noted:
12:45
